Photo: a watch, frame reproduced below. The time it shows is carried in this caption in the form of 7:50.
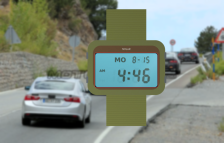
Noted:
4:46
